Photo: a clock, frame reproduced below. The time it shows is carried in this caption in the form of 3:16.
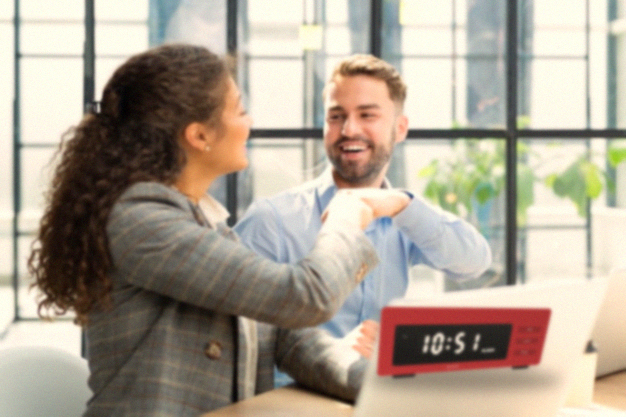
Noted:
10:51
